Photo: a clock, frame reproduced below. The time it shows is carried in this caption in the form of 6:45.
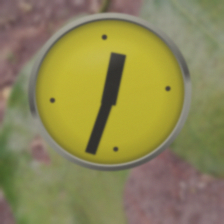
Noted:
12:34
